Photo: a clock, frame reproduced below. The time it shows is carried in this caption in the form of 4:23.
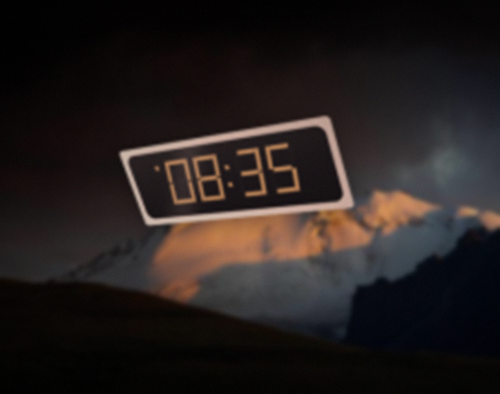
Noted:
8:35
